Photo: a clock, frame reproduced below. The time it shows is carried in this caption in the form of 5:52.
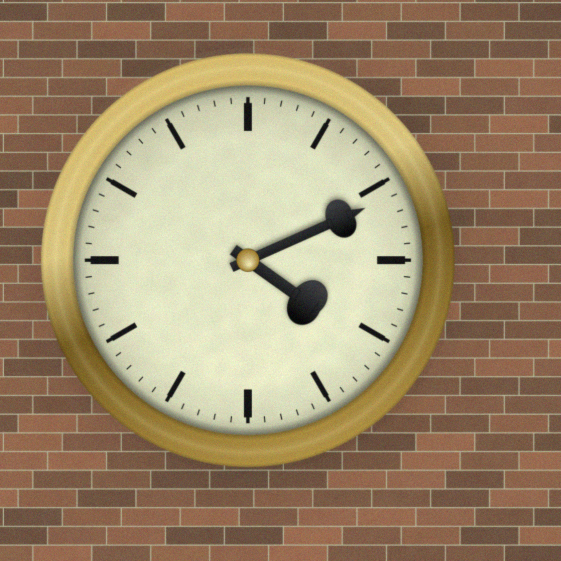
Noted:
4:11
